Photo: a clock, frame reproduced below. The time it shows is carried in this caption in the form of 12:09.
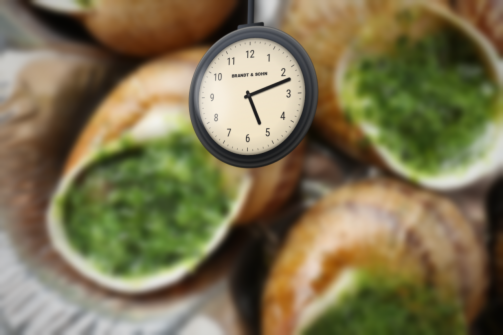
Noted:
5:12
